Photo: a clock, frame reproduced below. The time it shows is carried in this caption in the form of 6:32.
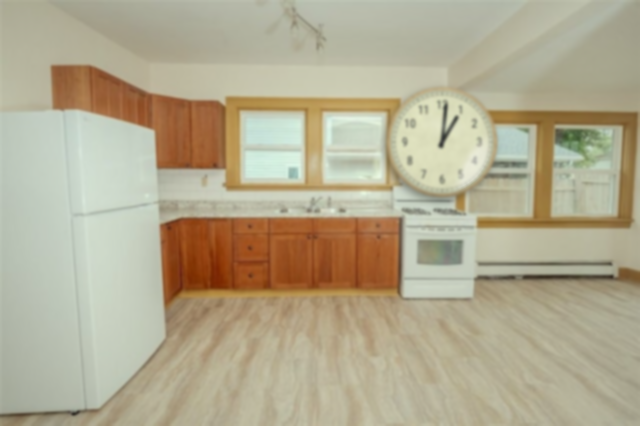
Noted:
1:01
